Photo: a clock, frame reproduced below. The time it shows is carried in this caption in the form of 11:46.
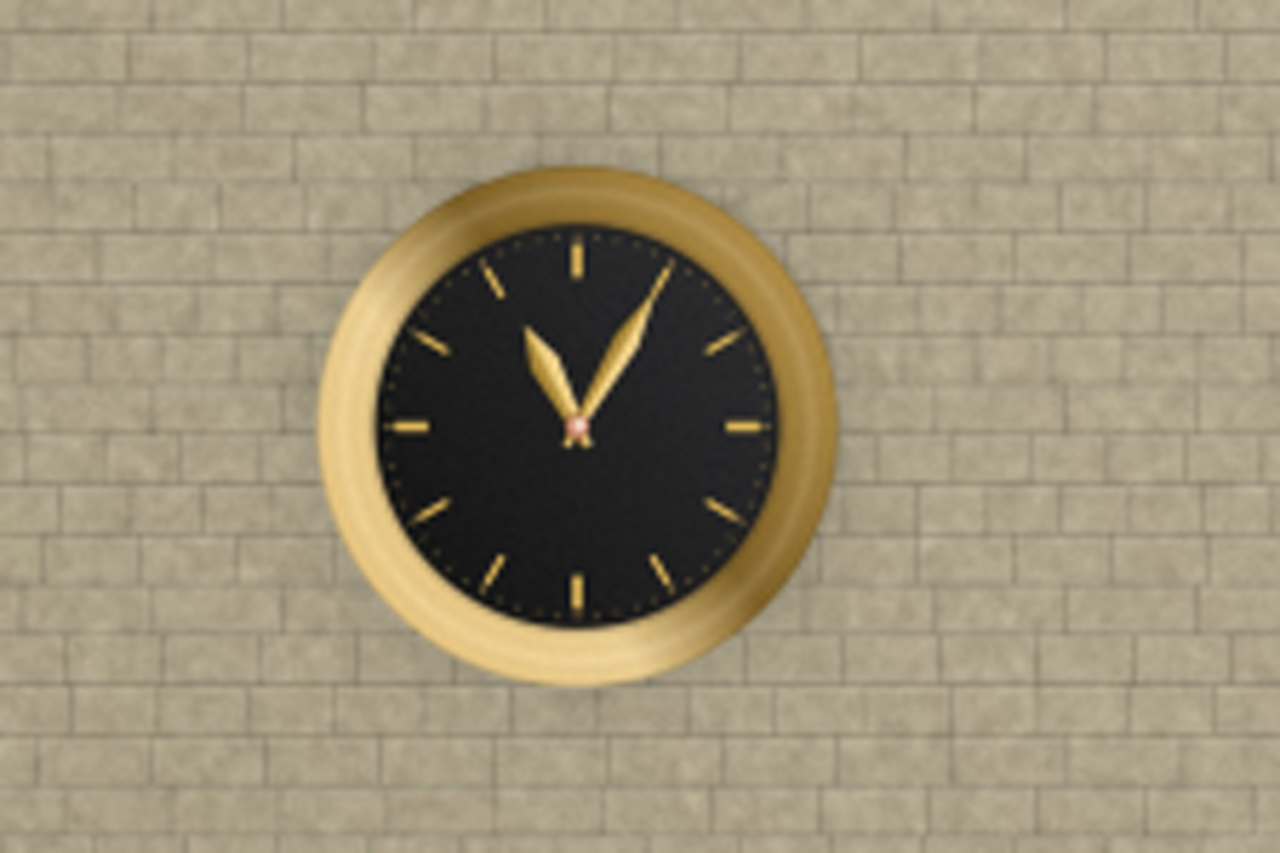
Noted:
11:05
